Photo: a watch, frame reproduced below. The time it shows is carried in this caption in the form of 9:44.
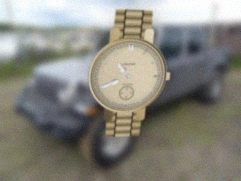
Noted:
10:41
